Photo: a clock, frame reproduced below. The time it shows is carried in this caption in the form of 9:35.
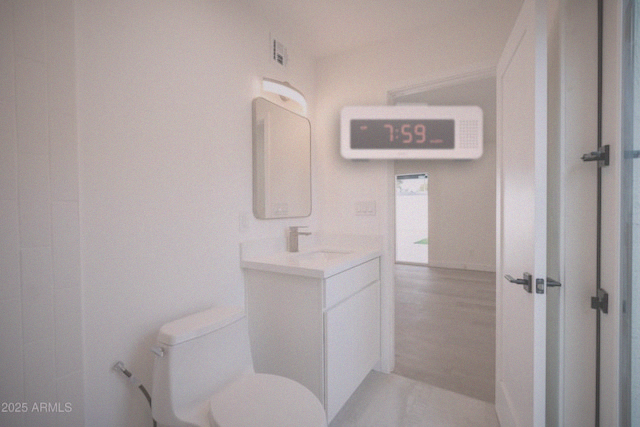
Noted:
7:59
